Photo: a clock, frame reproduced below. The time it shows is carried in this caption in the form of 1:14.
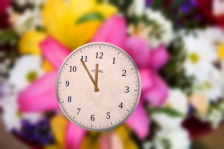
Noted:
11:54
